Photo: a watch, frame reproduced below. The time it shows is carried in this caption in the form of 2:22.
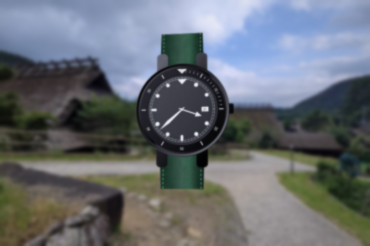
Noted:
3:38
